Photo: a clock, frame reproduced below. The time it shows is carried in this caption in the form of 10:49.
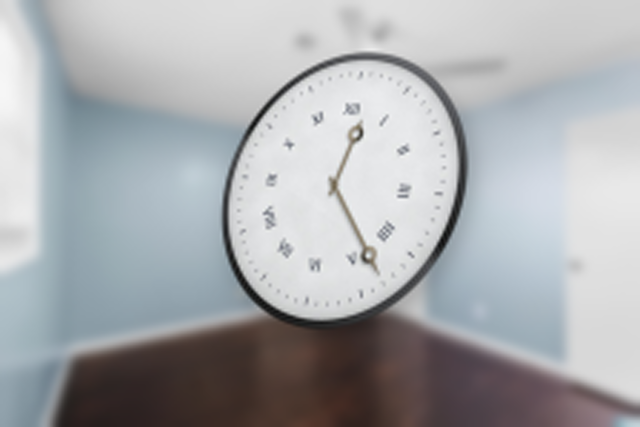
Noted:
12:23
